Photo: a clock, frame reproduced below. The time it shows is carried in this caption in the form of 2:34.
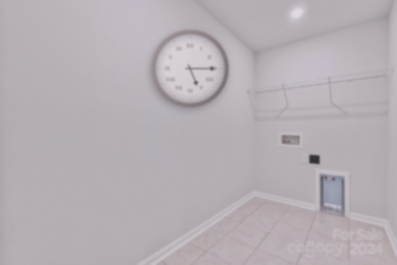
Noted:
5:15
